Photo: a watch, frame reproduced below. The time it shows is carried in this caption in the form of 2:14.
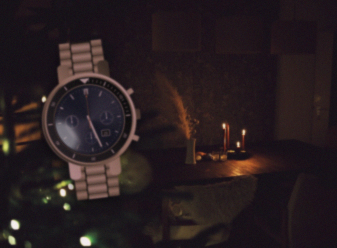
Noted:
5:27
